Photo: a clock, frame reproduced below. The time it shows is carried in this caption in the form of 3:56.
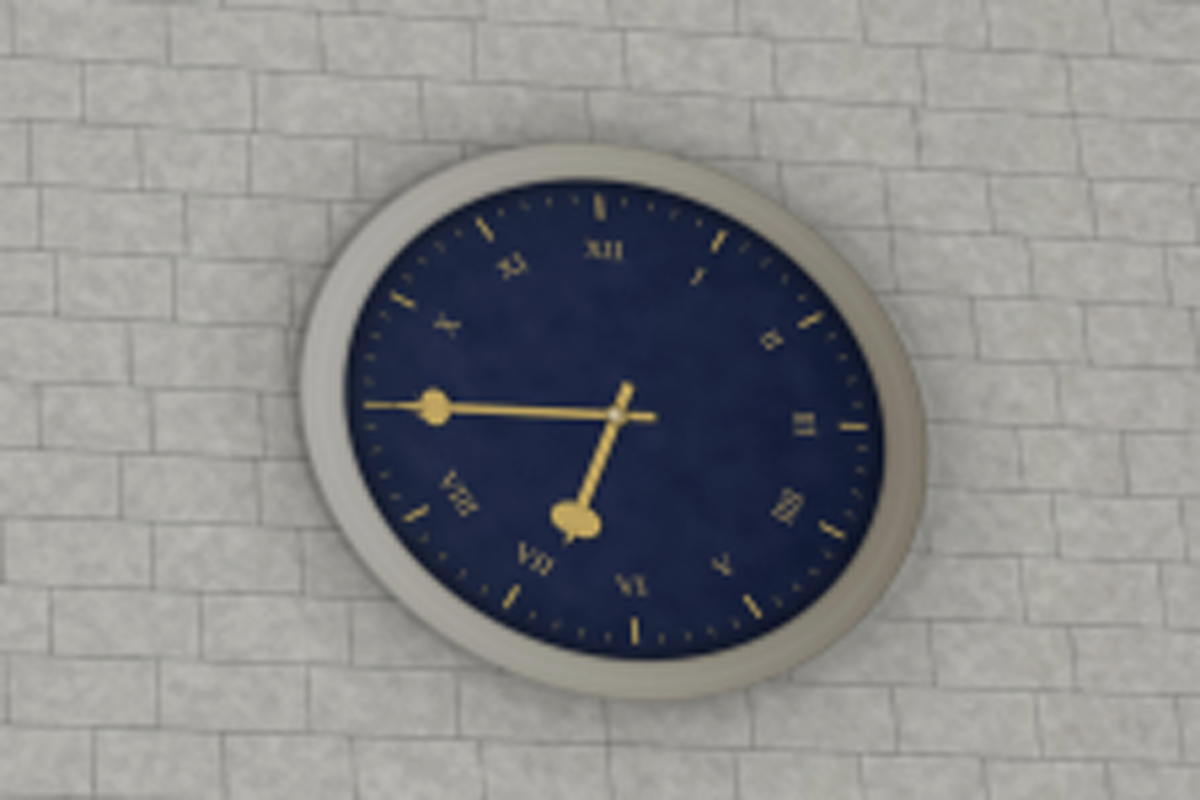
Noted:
6:45
